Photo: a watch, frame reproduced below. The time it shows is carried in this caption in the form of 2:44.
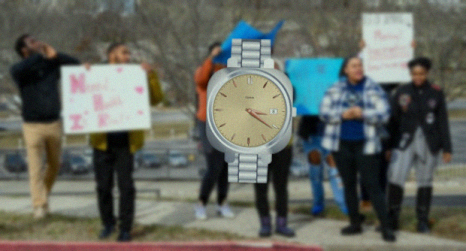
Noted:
3:21
